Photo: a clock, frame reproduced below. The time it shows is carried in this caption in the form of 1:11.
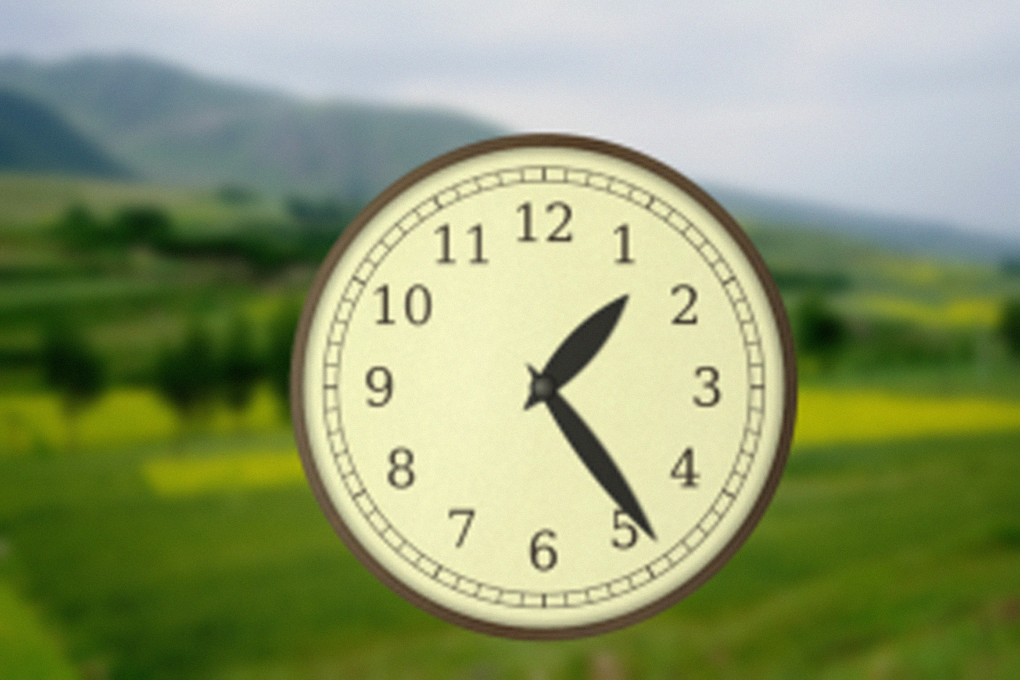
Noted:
1:24
